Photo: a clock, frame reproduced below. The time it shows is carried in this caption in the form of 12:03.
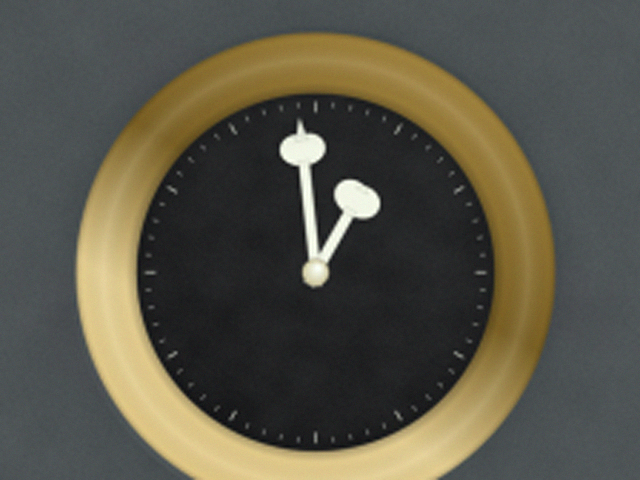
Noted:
12:59
